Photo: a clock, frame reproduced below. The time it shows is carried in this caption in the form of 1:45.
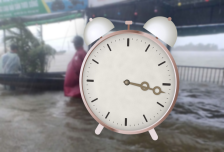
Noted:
3:17
